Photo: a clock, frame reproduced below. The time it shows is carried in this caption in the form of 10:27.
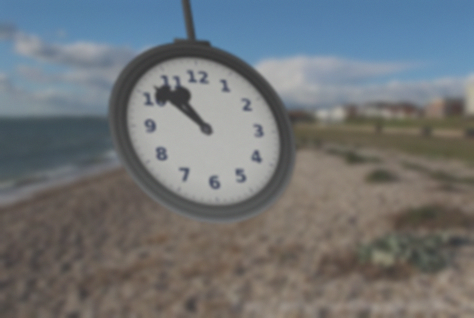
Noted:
10:52
